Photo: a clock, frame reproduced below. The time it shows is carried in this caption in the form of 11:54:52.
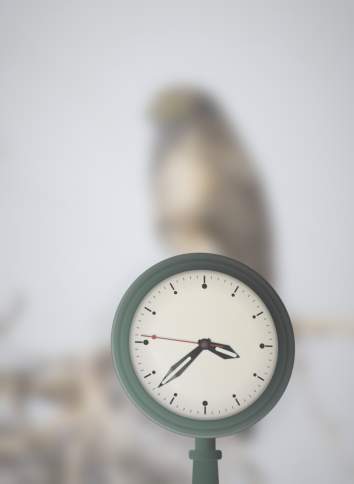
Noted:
3:37:46
